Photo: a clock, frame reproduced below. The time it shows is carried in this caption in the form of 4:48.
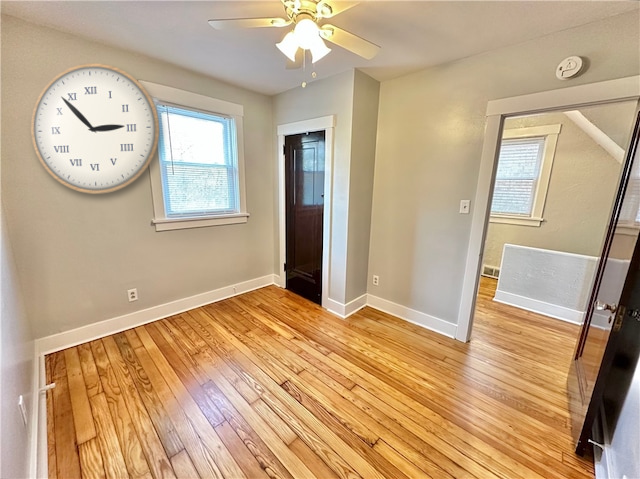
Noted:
2:53
